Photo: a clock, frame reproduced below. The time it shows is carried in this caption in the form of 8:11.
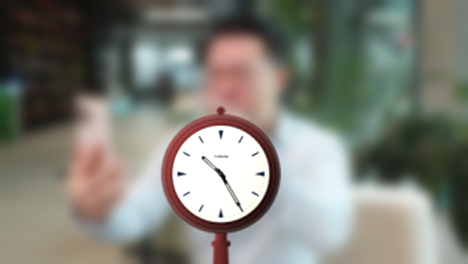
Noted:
10:25
